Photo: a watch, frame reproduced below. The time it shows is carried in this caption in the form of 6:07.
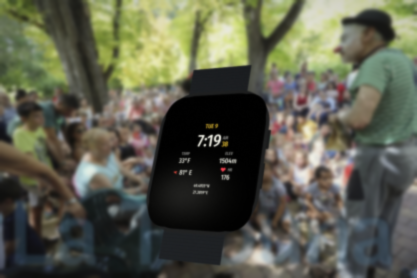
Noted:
7:19
